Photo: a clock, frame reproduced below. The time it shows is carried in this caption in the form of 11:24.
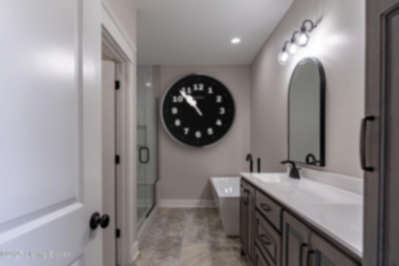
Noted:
10:53
